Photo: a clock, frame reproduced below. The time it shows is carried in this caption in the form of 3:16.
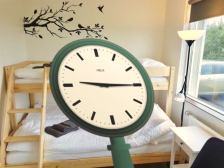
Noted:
9:15
